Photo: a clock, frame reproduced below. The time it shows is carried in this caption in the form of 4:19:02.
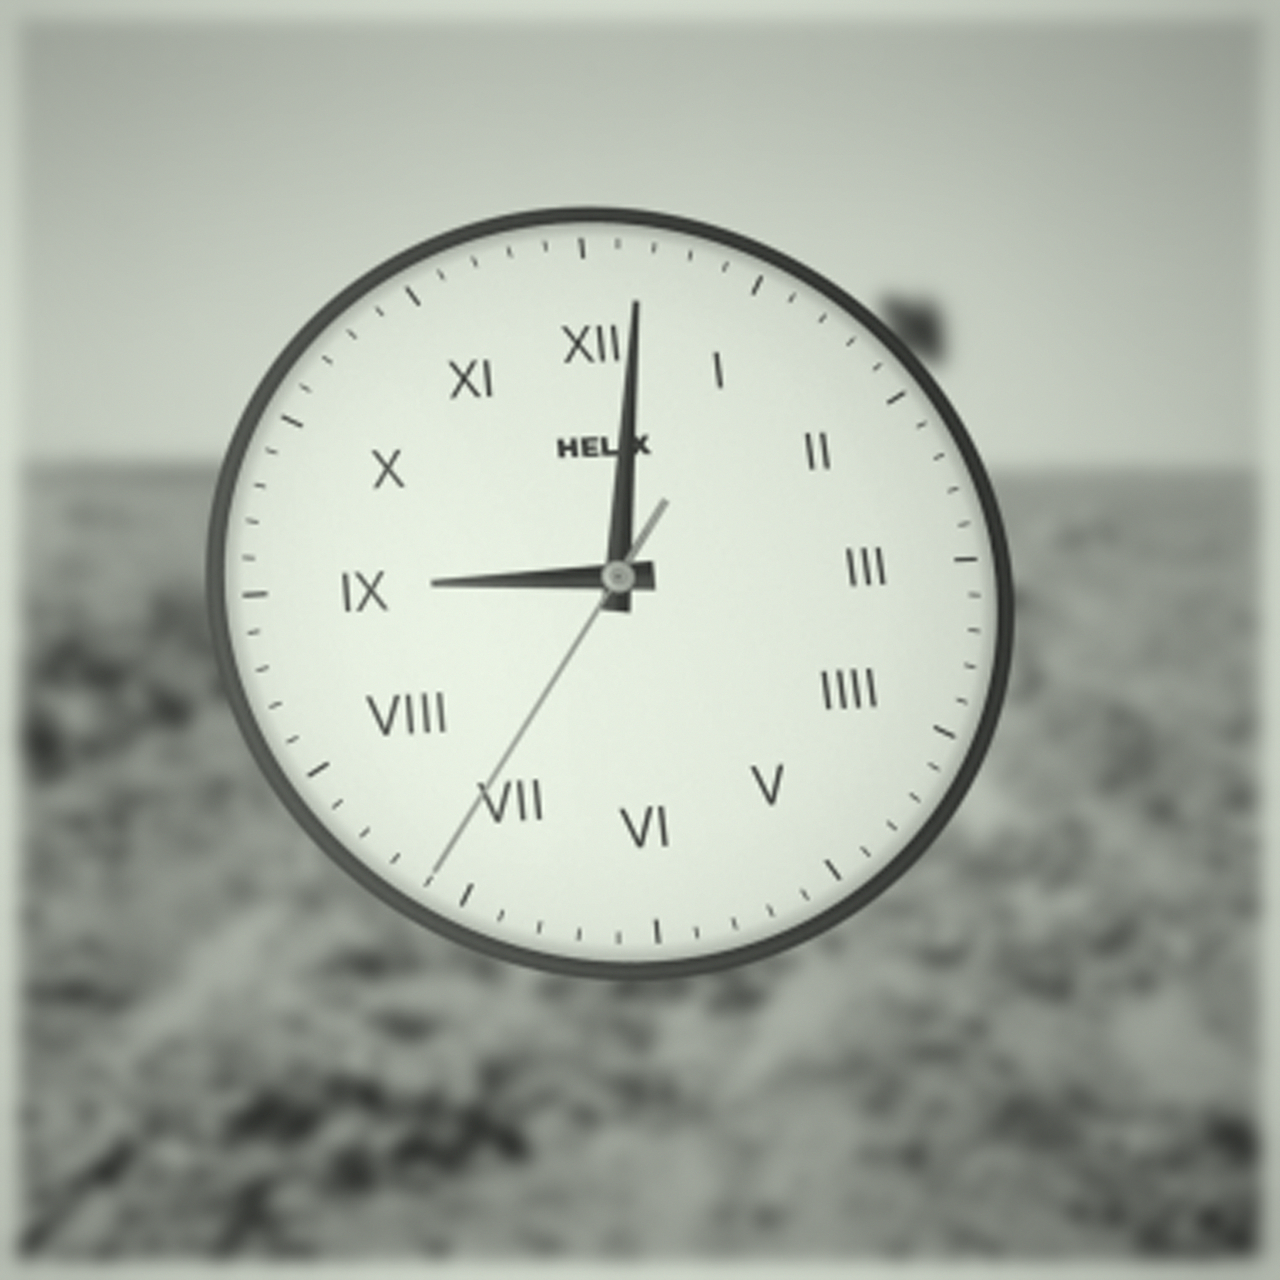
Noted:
9:01:36
